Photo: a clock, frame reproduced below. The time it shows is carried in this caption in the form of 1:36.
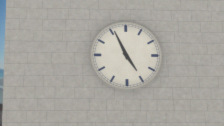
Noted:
4:56
